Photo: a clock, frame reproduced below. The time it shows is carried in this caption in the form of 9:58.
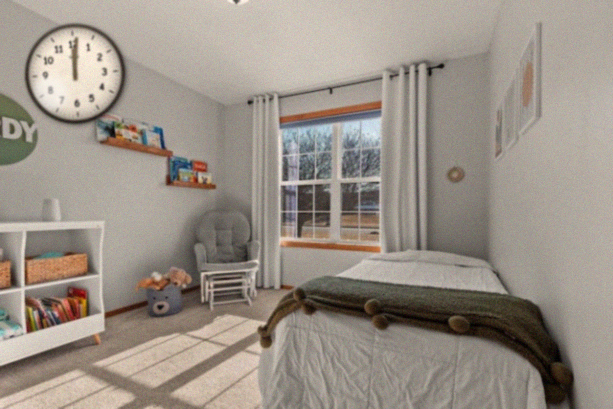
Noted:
12:01
